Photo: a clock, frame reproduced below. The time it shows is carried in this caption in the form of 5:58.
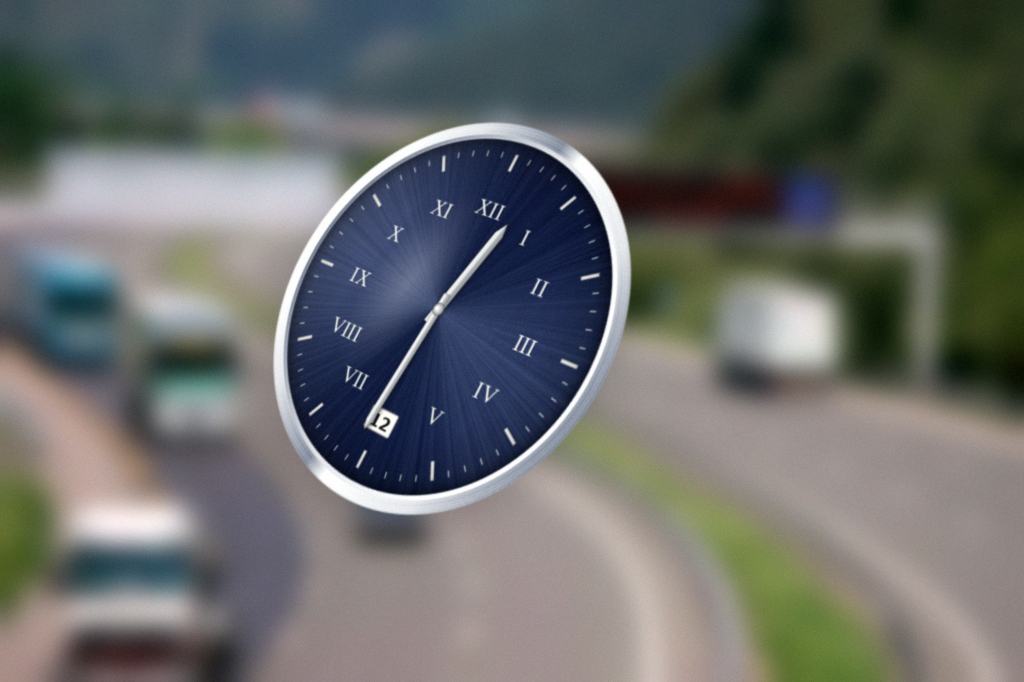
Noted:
12:31
